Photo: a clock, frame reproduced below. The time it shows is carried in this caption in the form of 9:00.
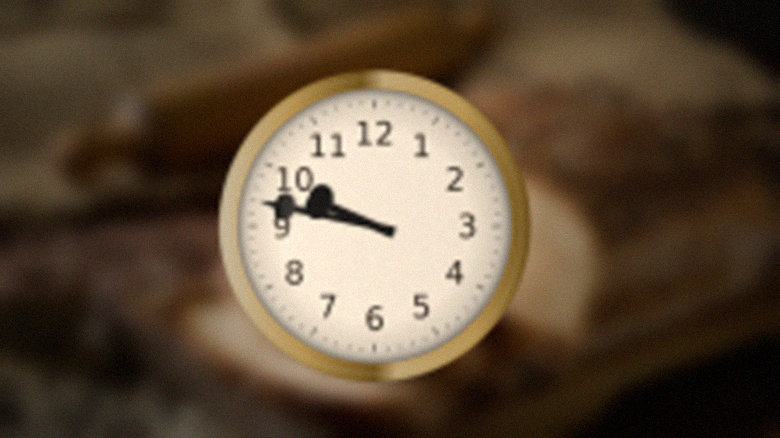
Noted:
9:47
